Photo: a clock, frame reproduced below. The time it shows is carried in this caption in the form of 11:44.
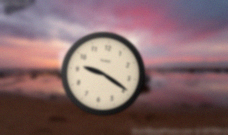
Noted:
9:19
